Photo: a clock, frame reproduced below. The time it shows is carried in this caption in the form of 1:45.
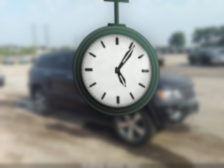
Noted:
5:06
